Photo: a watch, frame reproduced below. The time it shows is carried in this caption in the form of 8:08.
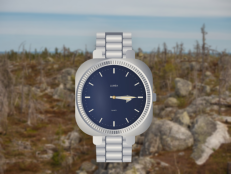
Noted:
3:15
